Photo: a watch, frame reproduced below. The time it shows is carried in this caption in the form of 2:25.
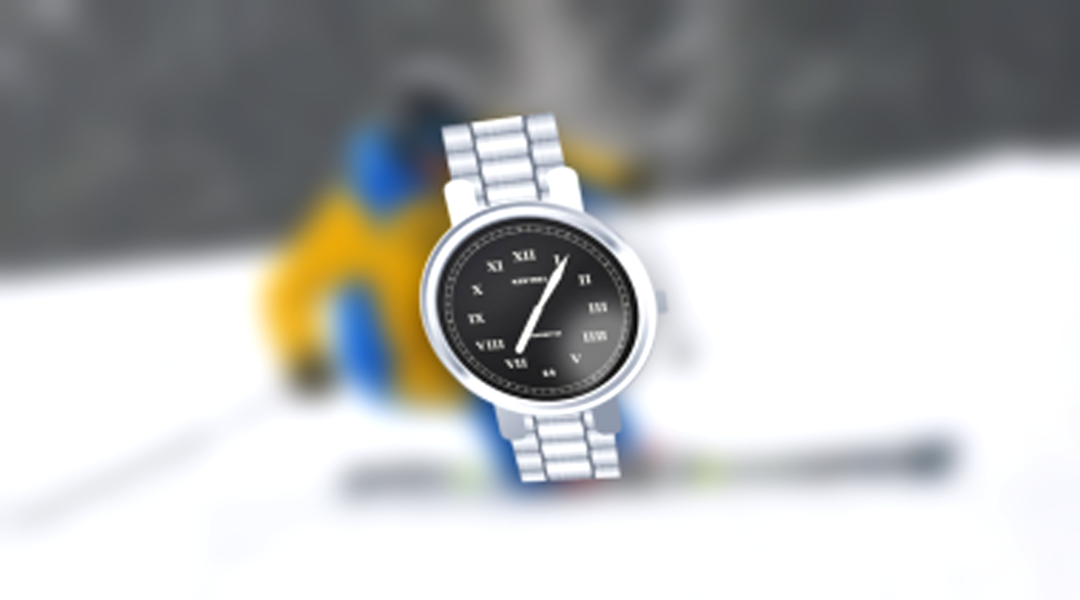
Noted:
7:06
